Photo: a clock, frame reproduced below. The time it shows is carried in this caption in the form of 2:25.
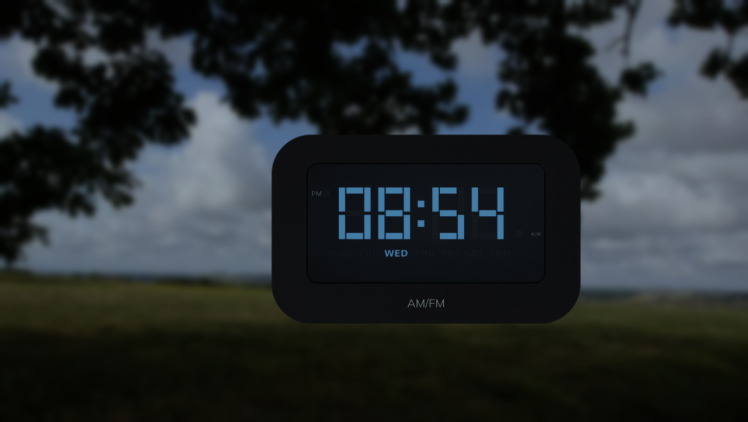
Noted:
8:54
